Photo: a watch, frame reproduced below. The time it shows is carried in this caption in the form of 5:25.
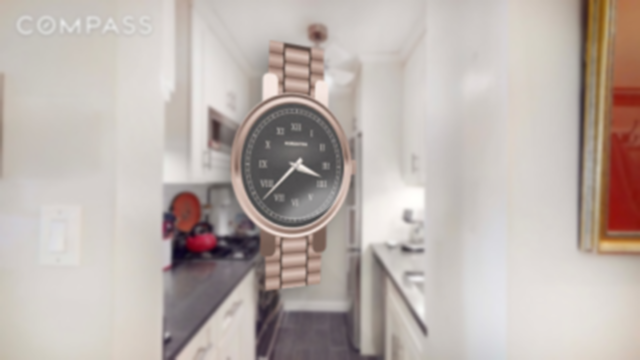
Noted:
3:38
